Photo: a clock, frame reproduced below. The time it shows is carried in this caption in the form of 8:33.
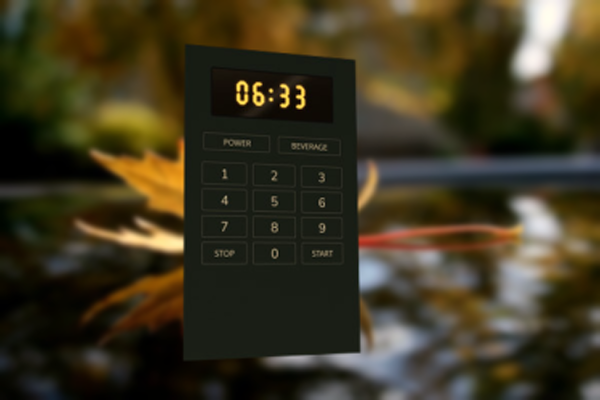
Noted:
6:33
